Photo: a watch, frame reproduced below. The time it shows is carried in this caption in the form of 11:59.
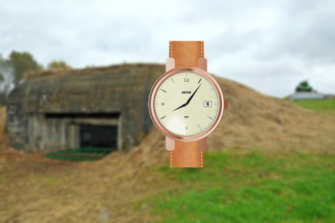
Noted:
8:06
